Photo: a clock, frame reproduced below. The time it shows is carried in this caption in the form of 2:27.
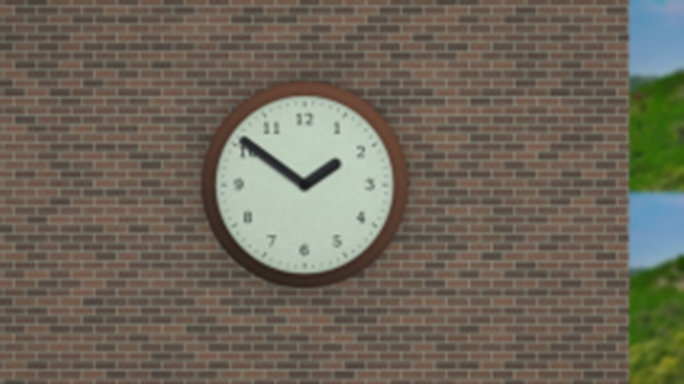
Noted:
1:51
